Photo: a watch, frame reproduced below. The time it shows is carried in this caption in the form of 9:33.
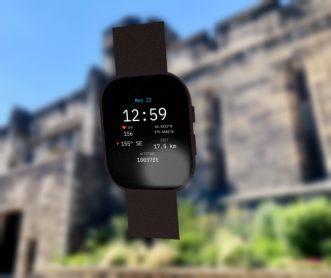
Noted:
12:59
